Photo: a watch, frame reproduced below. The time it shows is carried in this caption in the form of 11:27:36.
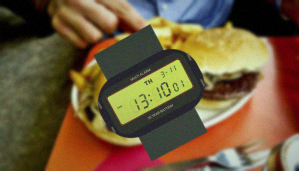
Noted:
13:10:01
